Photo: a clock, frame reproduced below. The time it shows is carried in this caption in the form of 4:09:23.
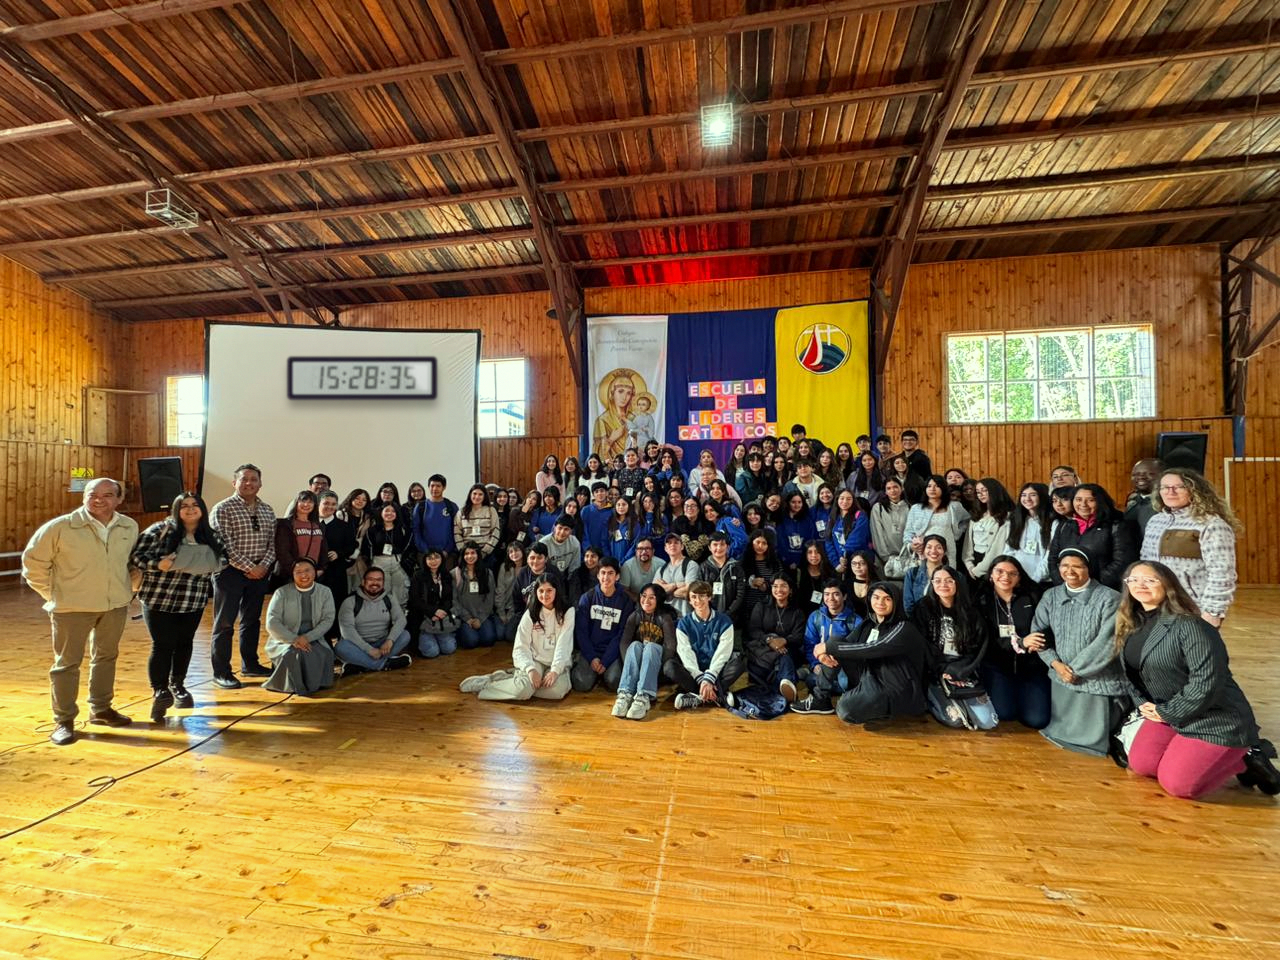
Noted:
15:28:35
